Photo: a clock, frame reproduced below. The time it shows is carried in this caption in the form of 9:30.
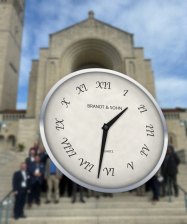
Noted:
1:32
